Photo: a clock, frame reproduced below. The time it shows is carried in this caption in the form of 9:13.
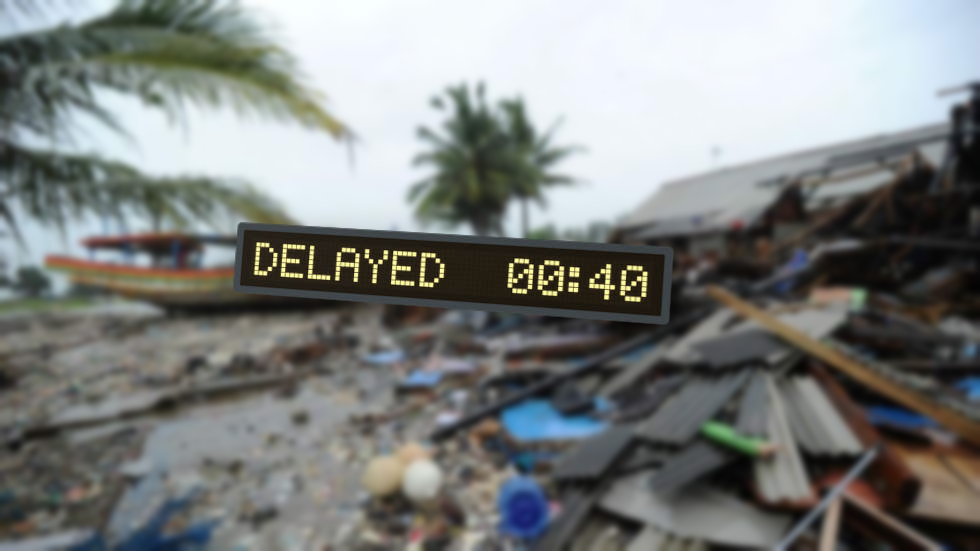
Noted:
0:40
